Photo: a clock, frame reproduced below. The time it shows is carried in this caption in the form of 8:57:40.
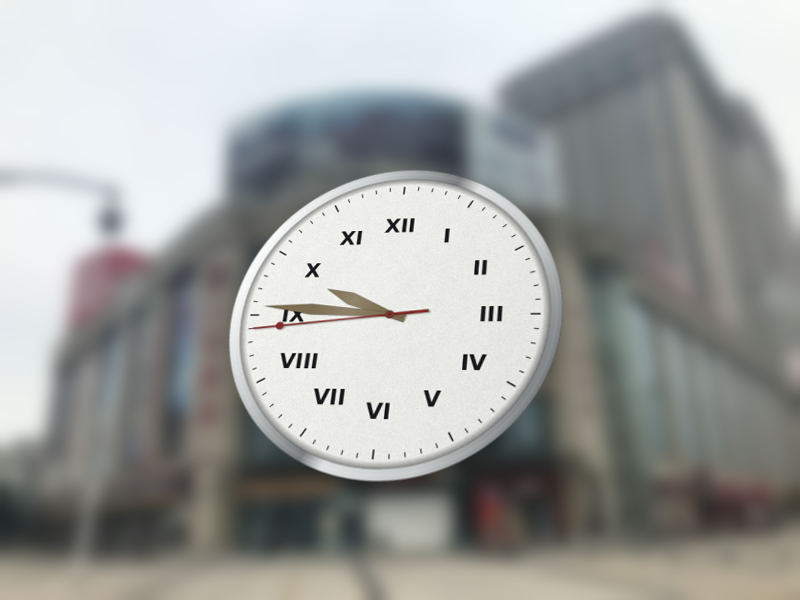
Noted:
9:45:44
